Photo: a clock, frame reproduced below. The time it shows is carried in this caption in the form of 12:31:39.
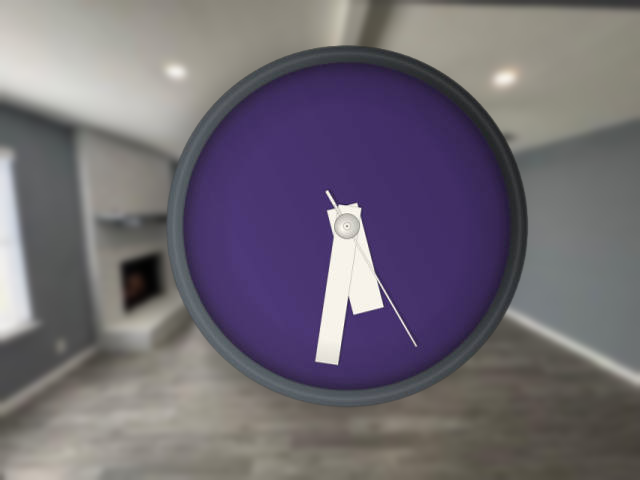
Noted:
5:31:25
